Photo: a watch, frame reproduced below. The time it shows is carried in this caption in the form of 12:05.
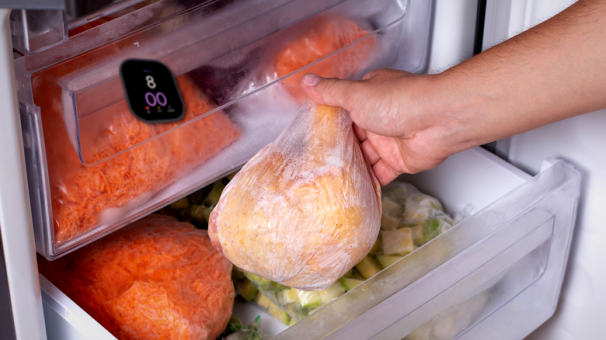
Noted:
8:00
